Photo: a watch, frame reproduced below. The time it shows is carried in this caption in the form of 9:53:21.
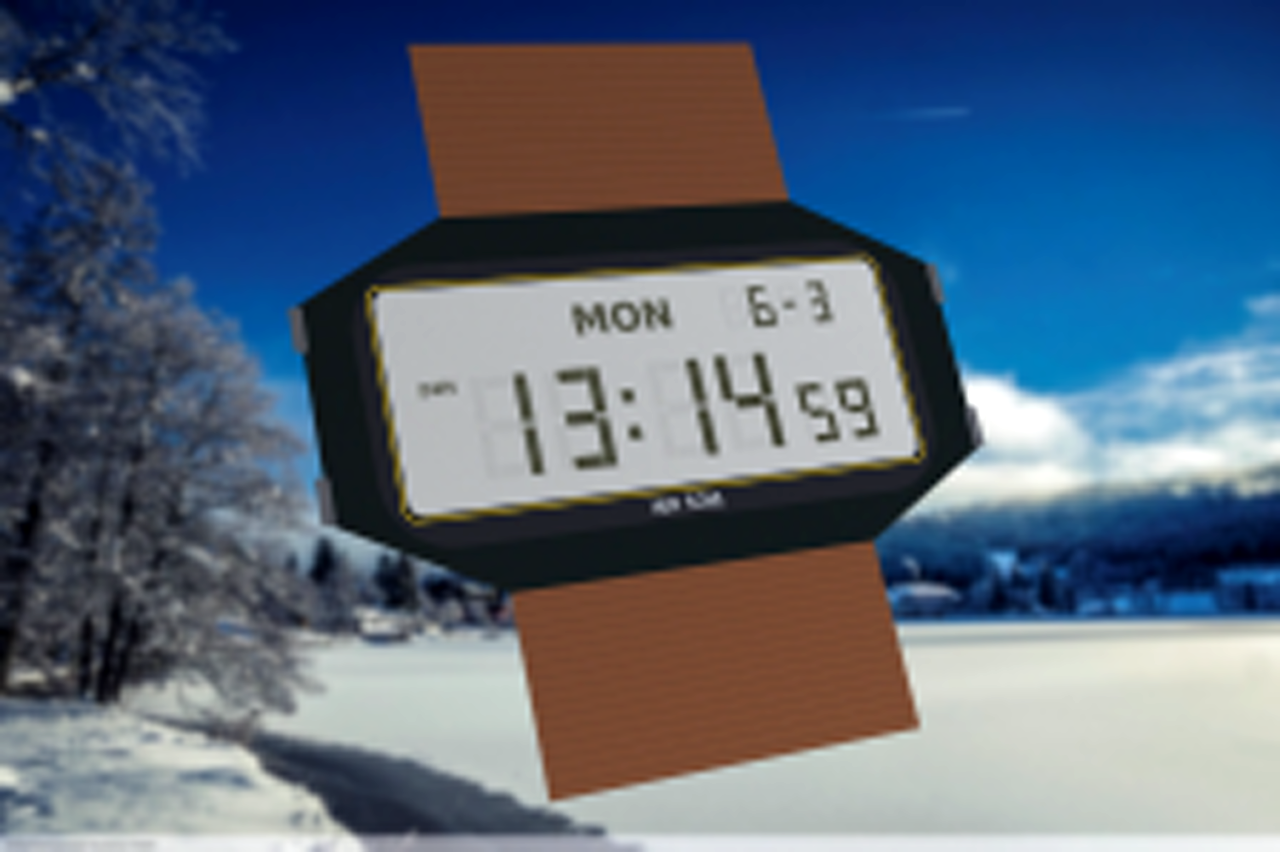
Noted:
13:14:59
